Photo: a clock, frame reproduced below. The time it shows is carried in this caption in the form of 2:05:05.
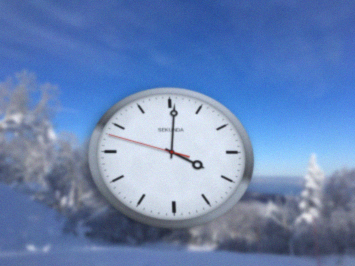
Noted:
4:00:48
